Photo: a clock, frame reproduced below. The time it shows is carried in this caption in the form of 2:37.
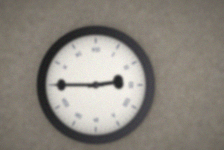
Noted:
2:45
